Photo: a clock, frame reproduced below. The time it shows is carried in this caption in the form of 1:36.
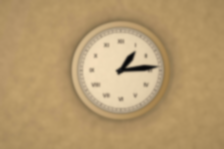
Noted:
1:14
